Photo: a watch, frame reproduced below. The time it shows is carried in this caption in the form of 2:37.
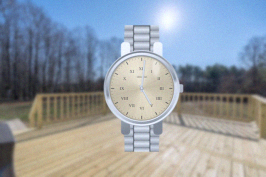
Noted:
5:01
